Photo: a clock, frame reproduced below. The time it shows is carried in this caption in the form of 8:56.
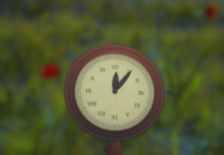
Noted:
12:06
